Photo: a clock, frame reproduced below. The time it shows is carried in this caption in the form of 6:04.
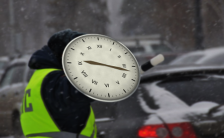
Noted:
9:17
